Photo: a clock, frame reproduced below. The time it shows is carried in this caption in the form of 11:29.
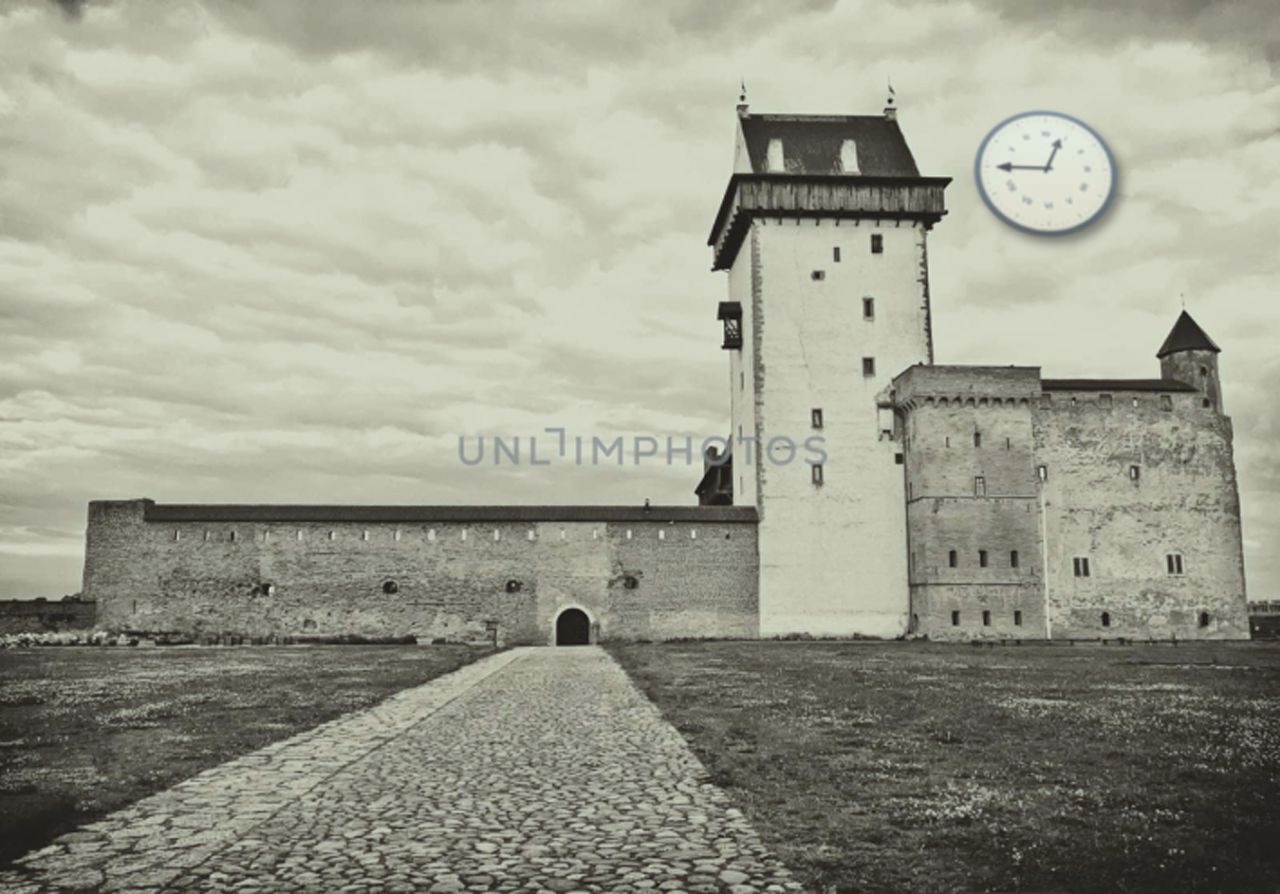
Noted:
12:45
